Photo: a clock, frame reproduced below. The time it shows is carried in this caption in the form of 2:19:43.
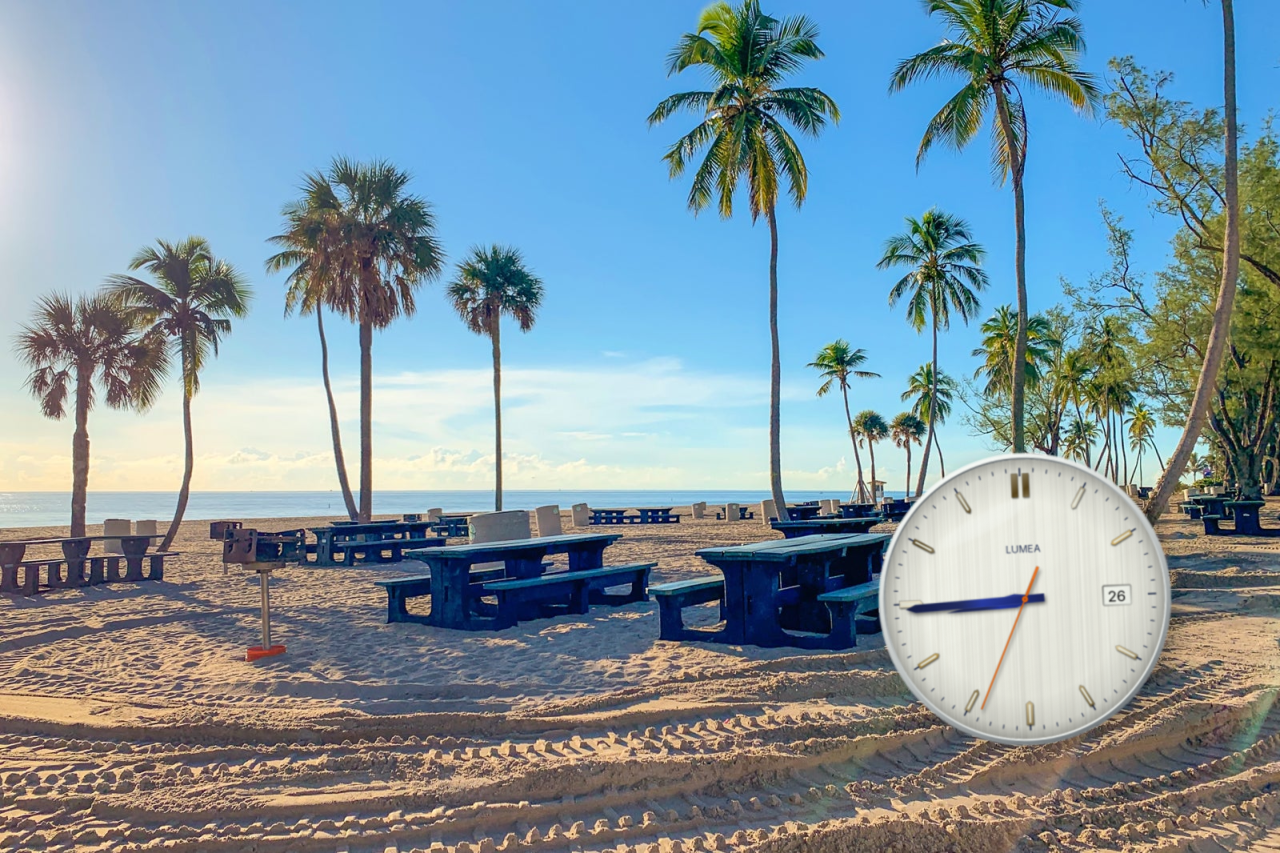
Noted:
8:44:34
